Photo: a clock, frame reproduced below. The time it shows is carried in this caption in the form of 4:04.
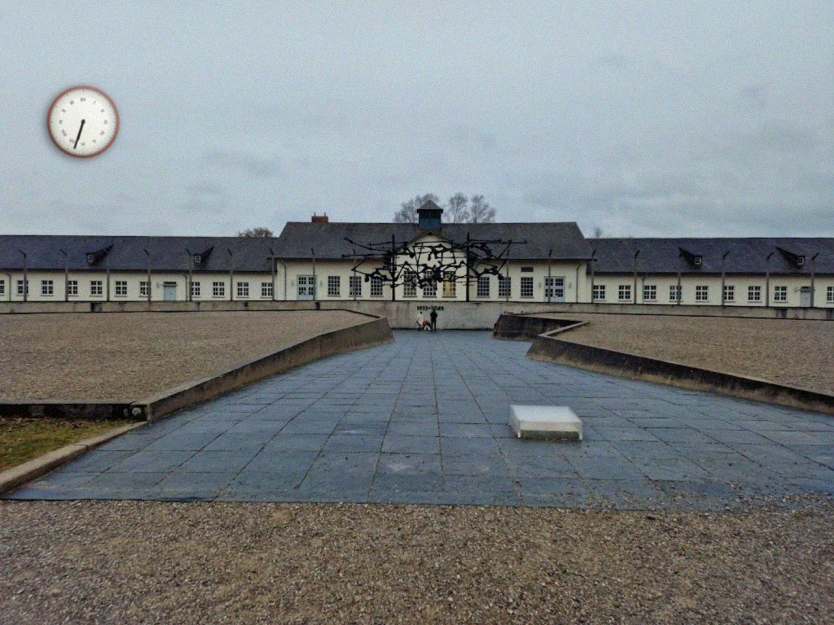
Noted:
6:33
